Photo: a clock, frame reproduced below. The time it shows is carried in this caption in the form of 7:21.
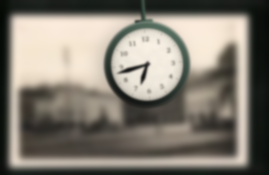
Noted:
6:43
